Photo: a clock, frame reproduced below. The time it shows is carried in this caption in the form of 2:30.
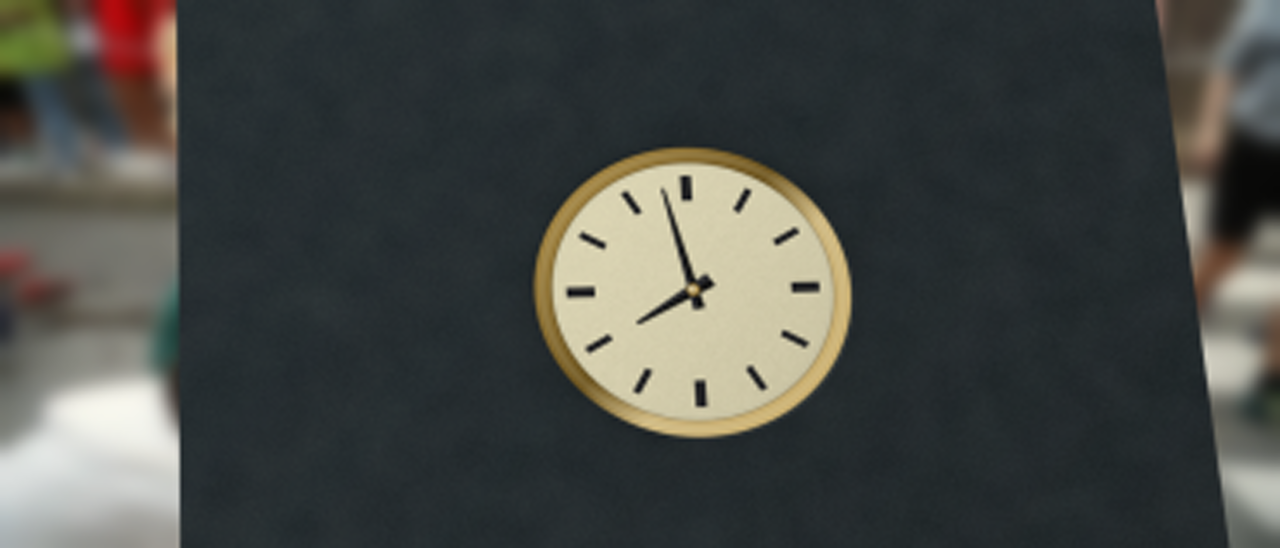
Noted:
7:58
